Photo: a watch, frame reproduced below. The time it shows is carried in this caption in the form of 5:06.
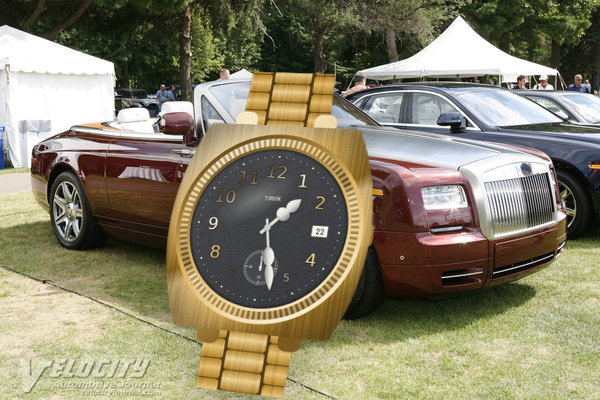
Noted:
1:28
